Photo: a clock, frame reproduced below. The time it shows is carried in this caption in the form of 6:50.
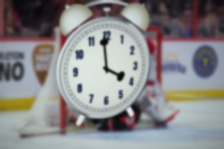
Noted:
3:59
